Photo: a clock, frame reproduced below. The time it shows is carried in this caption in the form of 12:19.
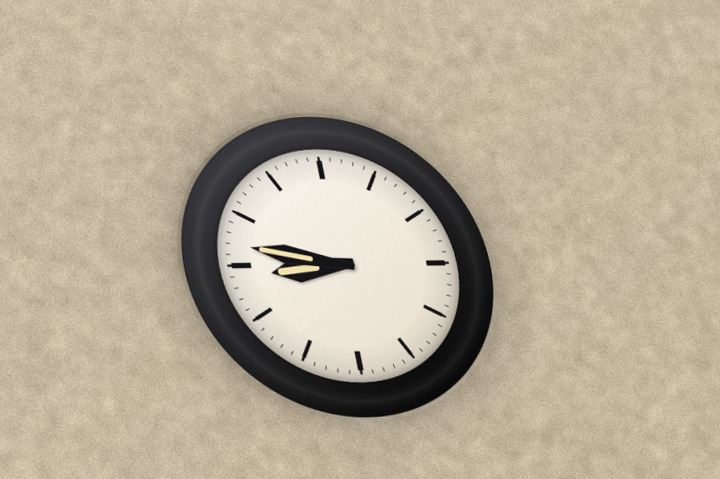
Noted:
8:47
